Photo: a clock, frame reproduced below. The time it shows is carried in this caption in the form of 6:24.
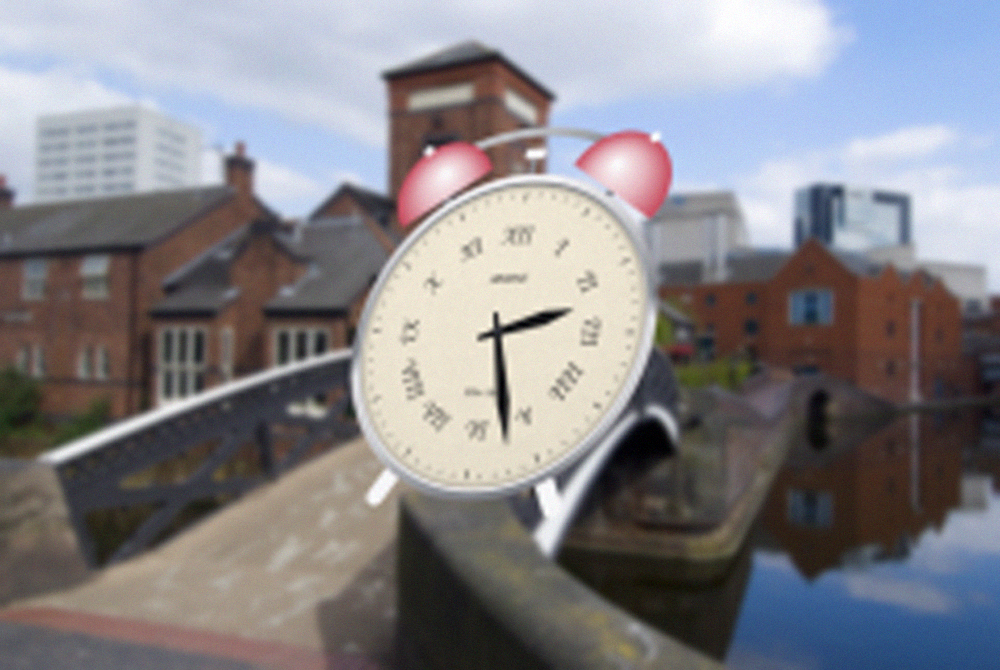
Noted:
2:27
